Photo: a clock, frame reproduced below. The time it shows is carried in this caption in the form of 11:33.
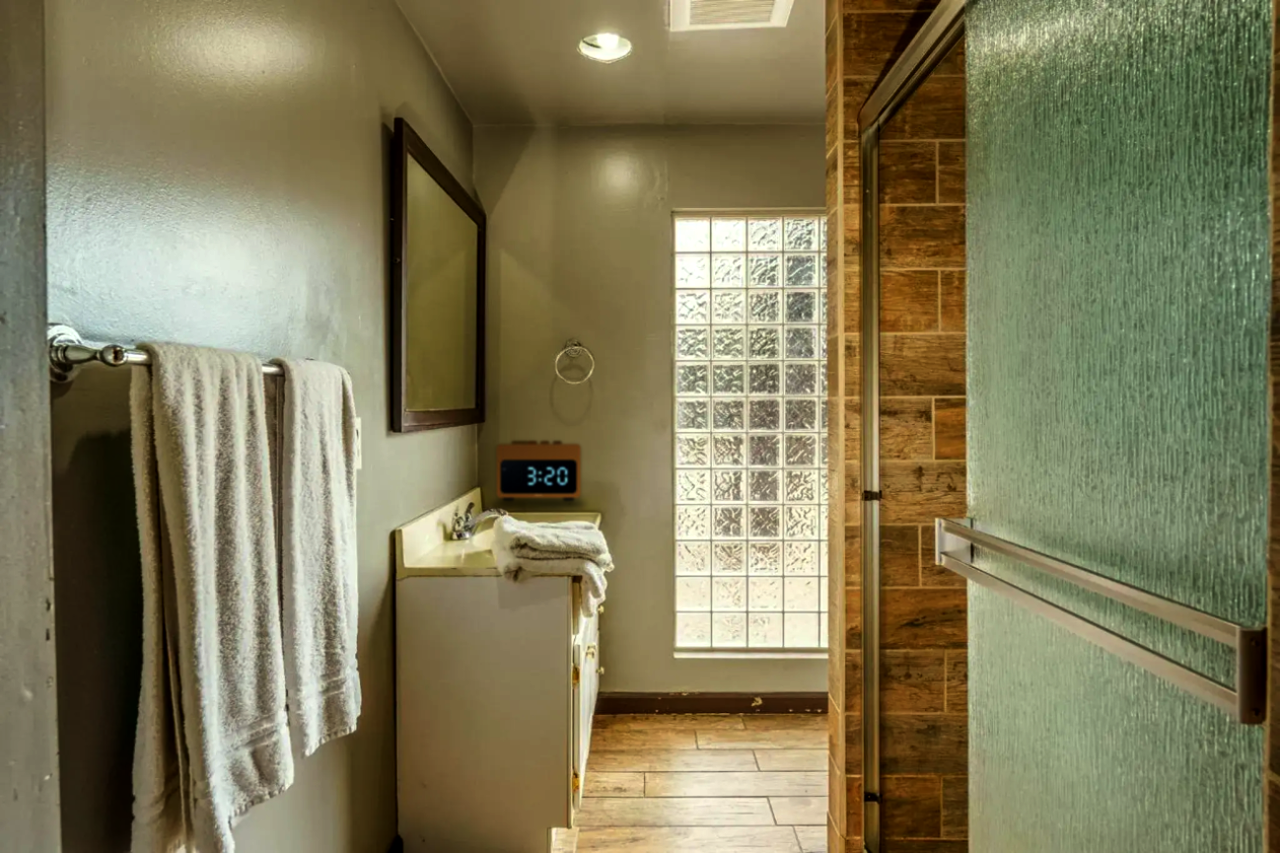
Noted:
3:20
